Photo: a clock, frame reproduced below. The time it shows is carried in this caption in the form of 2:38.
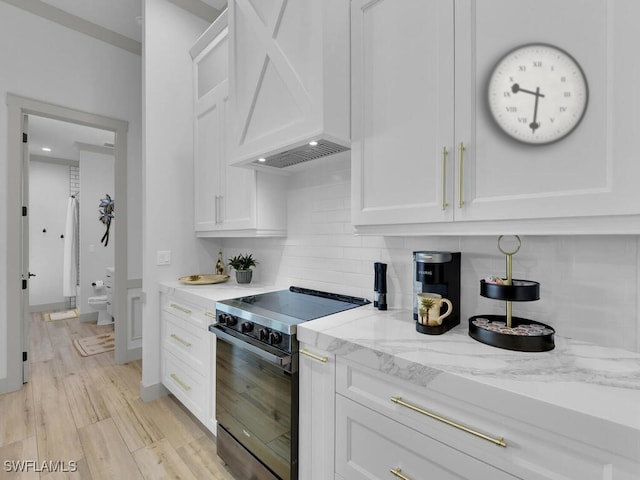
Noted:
9:31
